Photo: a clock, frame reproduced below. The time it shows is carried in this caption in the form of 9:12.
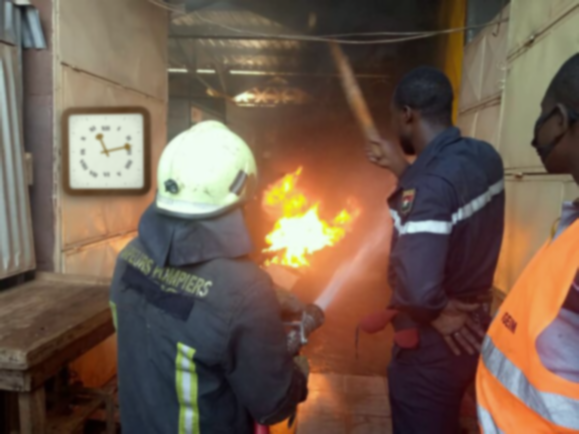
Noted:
11:13
